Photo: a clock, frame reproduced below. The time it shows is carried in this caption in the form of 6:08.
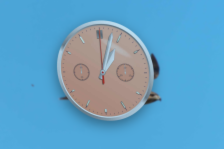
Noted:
1:03
